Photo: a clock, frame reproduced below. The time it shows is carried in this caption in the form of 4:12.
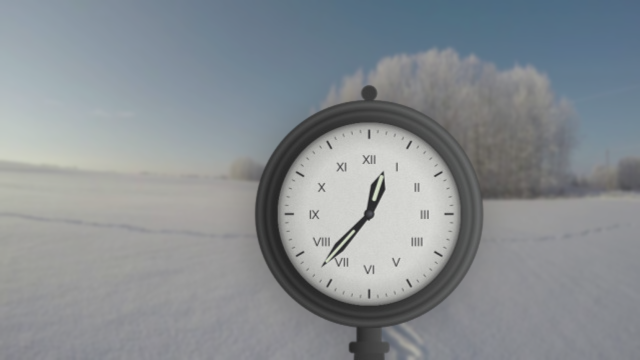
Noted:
12:37
